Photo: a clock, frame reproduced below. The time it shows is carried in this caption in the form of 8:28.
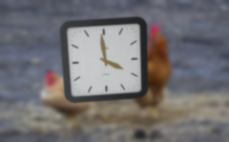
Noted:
3:59
